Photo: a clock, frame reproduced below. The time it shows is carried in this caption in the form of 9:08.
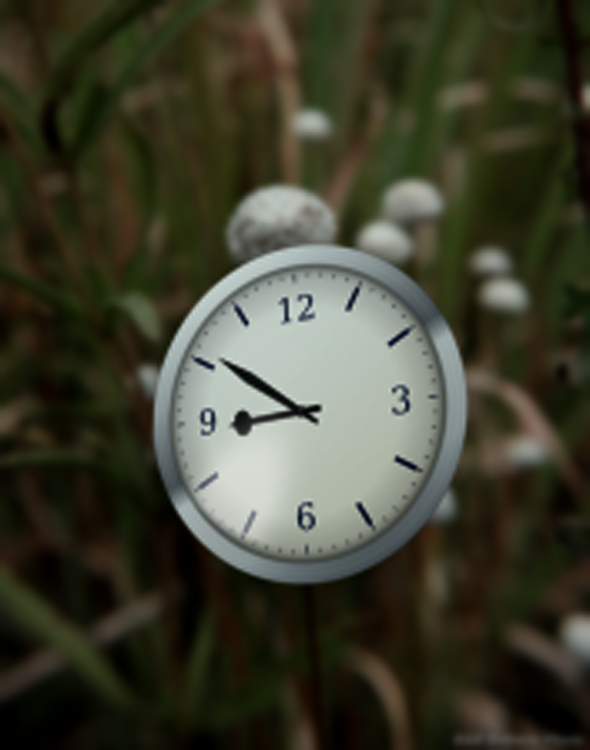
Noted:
8:51
